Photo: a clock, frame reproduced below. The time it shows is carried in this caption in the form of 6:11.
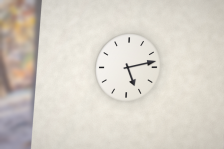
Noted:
5:13
